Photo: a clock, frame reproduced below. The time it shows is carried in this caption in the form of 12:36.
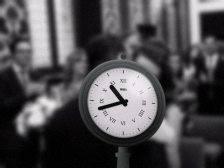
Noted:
10:42
